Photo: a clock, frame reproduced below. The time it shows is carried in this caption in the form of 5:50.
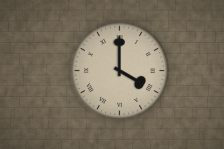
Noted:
4:00
